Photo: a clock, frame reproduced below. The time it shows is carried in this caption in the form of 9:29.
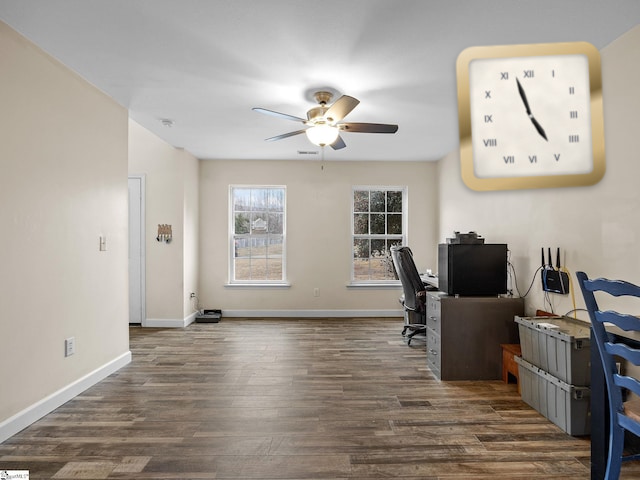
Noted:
4:57
